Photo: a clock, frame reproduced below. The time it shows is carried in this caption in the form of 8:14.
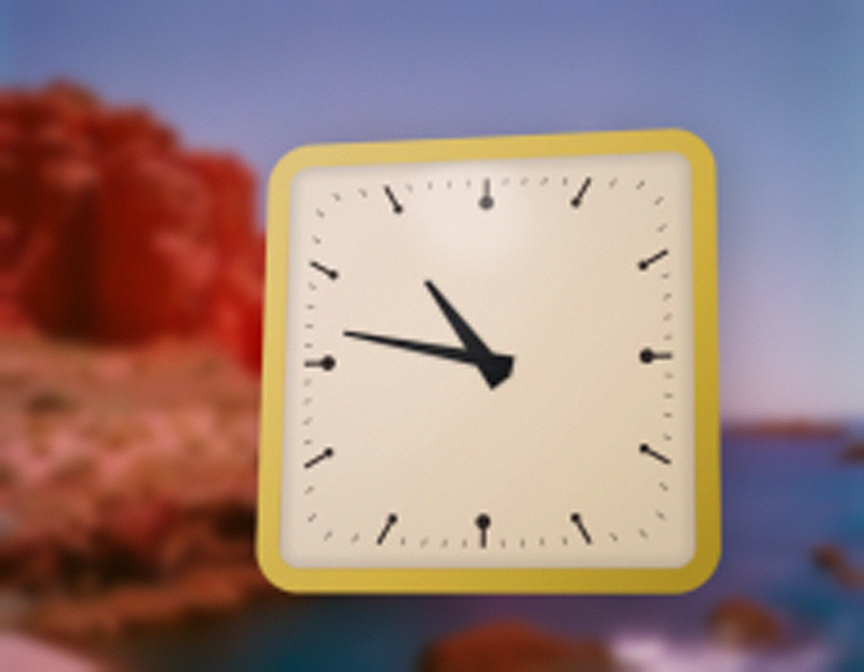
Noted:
10:47
